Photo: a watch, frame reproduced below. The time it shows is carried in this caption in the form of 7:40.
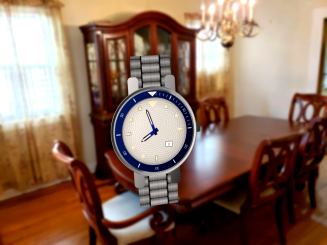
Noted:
7:57
